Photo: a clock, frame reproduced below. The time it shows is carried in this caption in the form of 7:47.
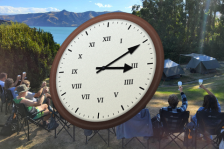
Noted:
3:10
